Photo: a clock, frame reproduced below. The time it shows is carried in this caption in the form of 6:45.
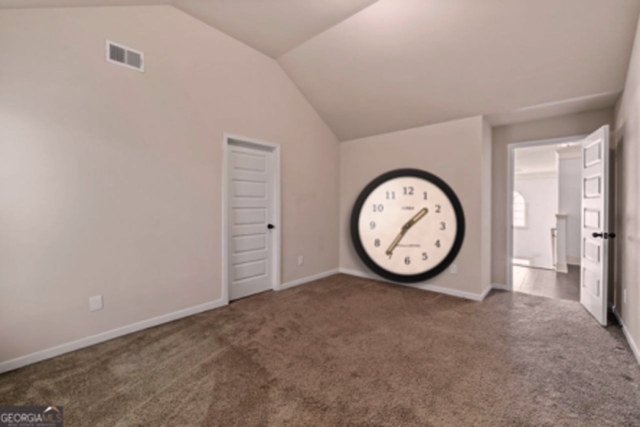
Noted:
1:36
